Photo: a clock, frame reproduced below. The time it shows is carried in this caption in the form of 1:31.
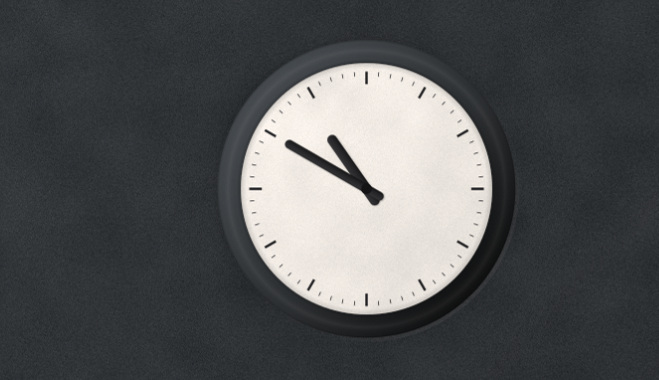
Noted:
10:50
